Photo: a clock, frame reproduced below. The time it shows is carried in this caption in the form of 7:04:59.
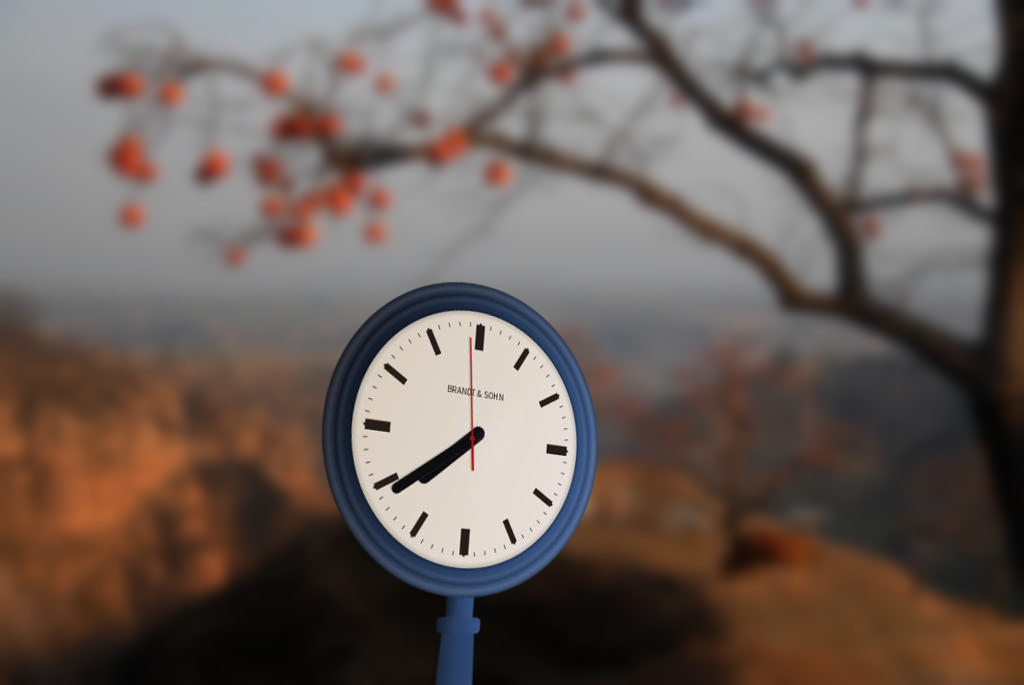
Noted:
7:38:59
